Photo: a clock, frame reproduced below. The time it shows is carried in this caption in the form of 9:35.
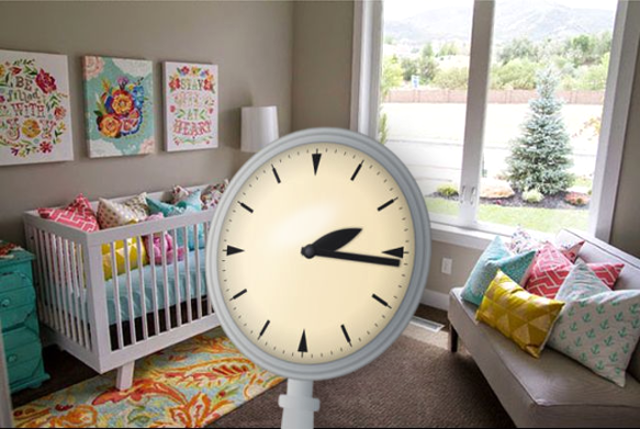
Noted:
2:16
